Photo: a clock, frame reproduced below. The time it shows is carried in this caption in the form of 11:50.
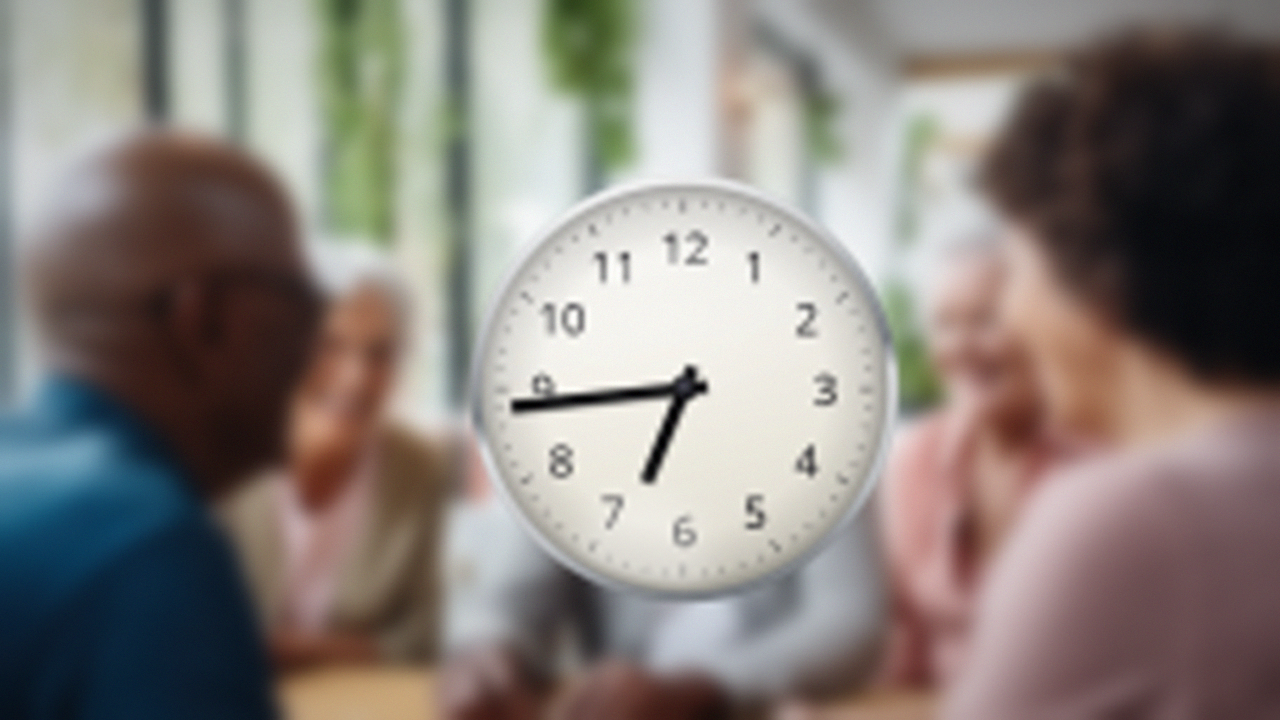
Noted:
6:44
